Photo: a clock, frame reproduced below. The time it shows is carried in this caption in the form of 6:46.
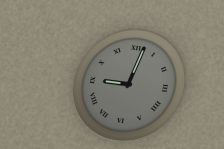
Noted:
9:02
